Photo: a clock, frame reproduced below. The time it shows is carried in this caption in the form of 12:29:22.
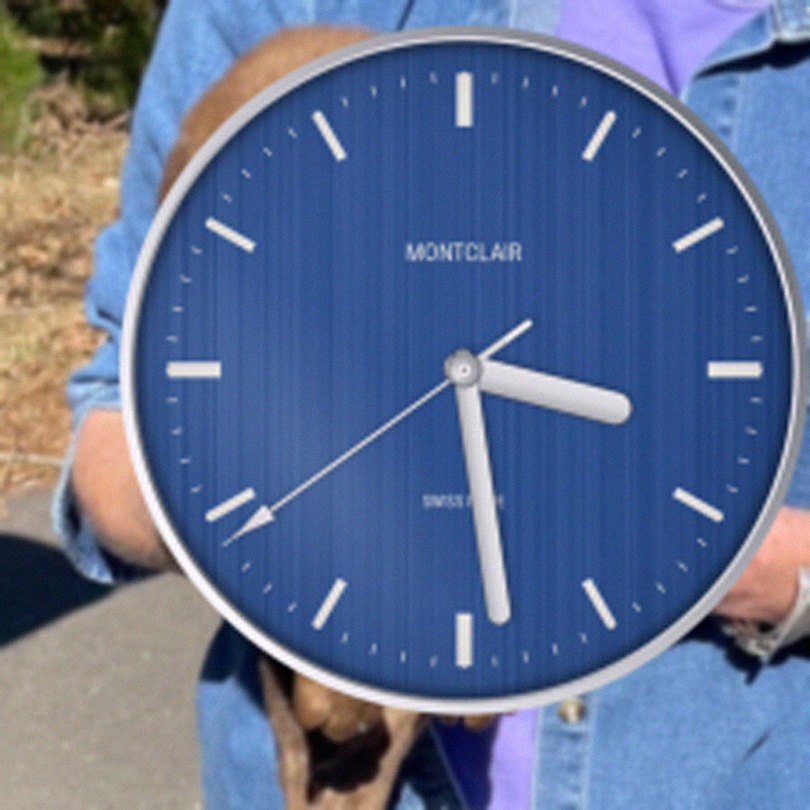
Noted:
3:28:39
